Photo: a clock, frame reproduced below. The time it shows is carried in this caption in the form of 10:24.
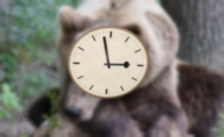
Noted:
2:58
